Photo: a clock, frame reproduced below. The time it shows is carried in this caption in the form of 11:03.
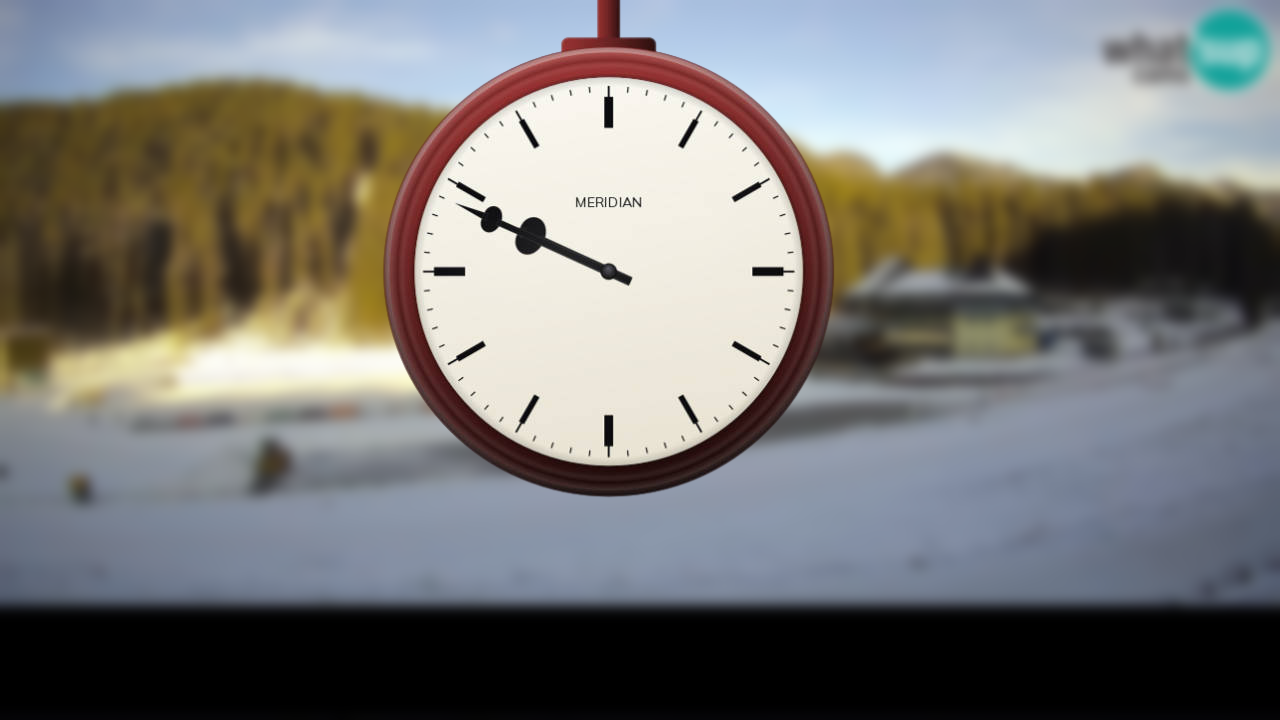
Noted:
9:49
